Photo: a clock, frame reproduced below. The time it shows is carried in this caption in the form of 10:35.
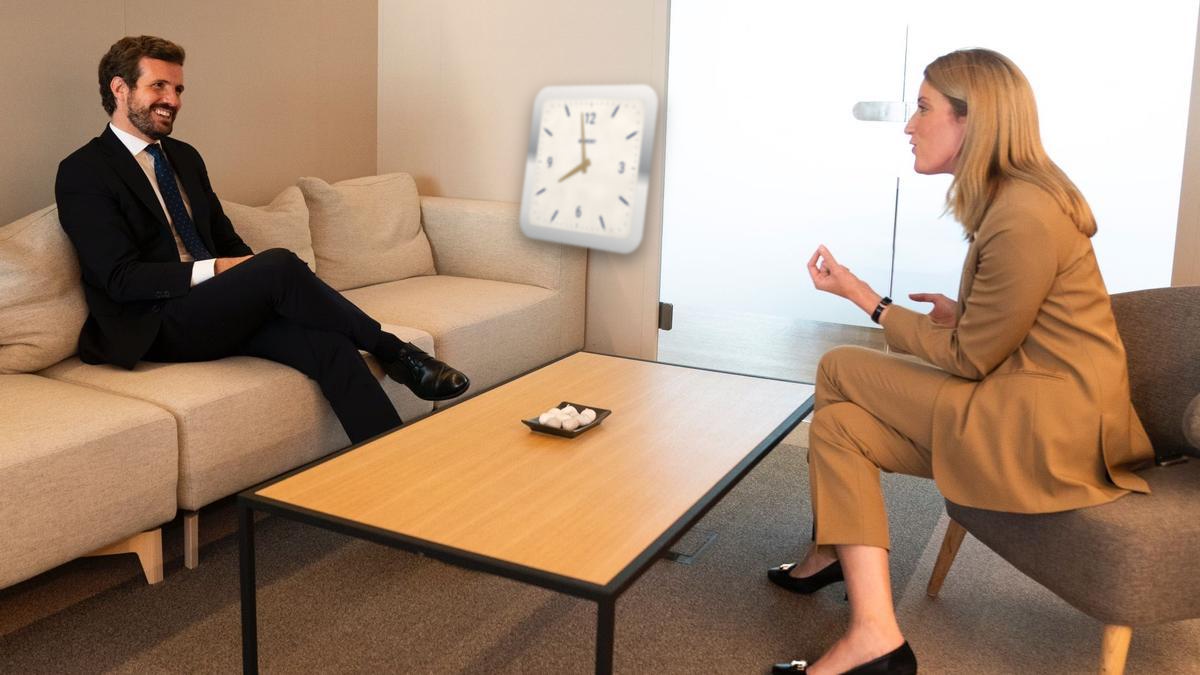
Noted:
7:58
